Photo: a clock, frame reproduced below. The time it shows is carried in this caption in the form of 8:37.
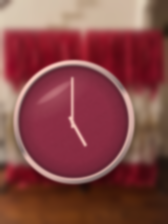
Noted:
5:00
